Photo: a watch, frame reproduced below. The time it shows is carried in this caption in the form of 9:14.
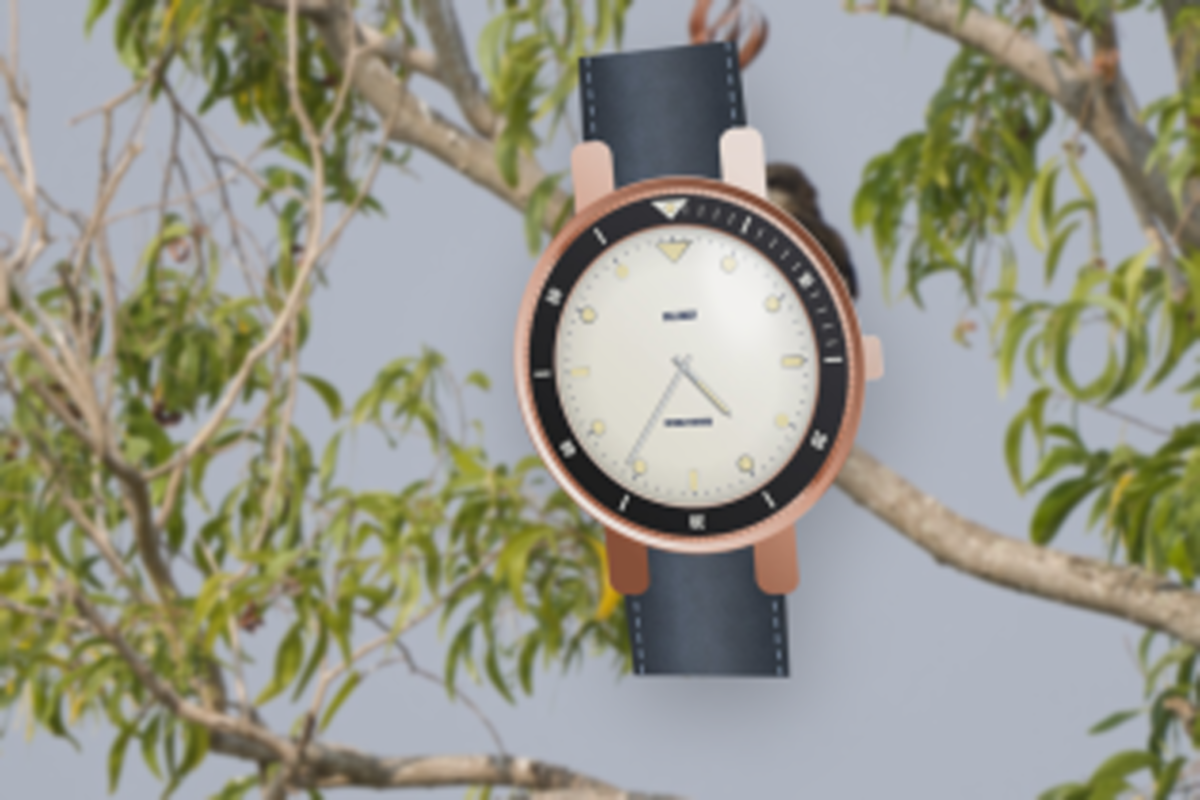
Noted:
4:36
